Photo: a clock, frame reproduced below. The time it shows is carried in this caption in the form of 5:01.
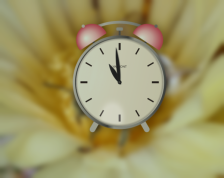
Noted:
10:59
